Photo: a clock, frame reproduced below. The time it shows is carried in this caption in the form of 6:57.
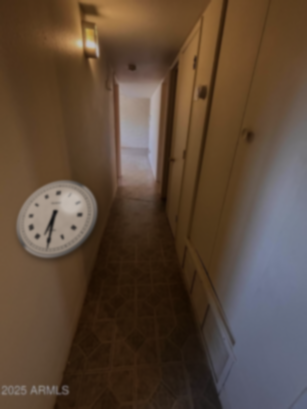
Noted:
6:30
